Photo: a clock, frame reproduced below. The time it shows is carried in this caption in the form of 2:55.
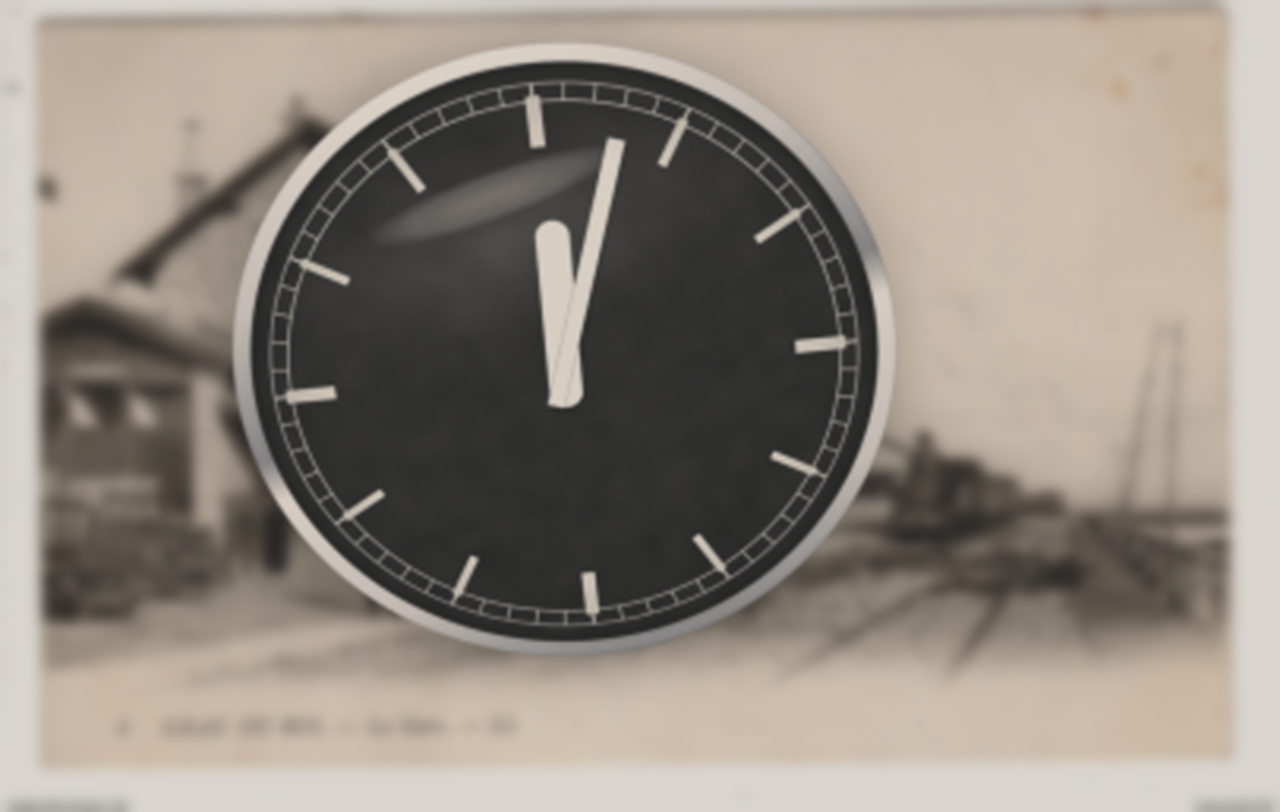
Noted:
12:03
